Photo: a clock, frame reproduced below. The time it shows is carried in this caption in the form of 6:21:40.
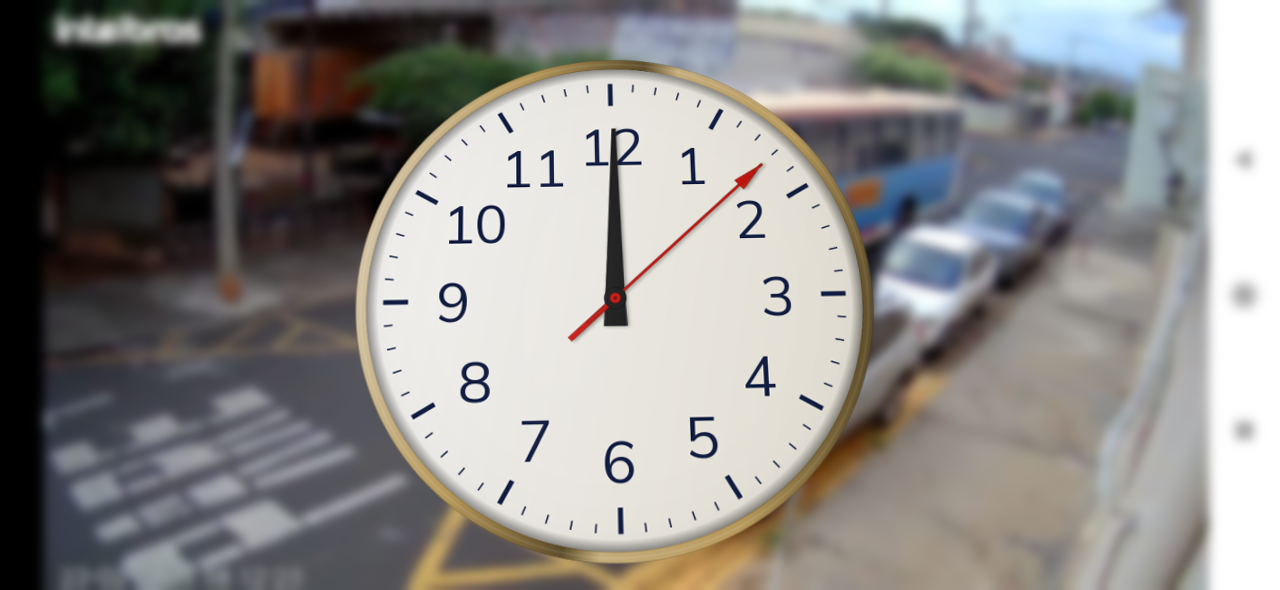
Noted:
12:00:08
